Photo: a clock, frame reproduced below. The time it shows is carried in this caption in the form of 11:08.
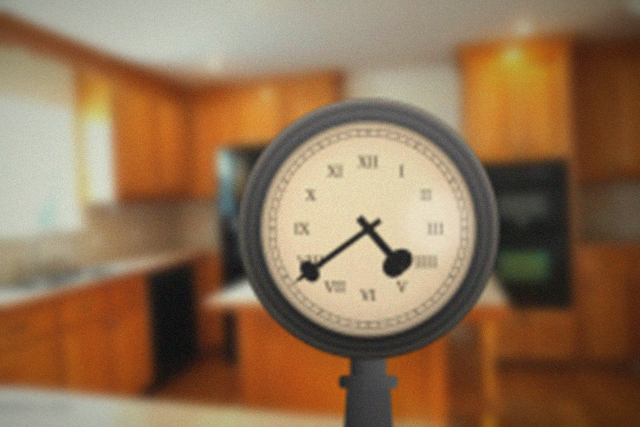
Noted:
4:39
